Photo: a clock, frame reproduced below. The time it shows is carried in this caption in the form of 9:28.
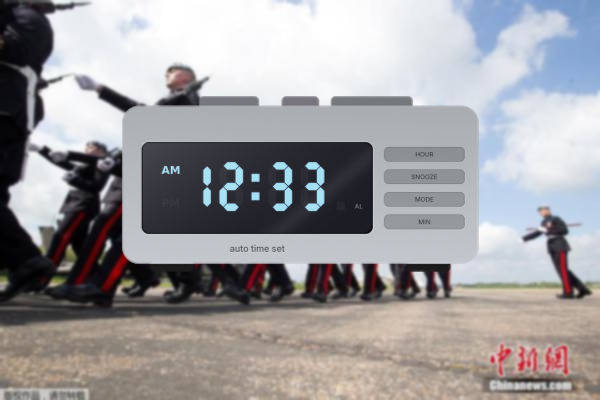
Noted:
12:33
